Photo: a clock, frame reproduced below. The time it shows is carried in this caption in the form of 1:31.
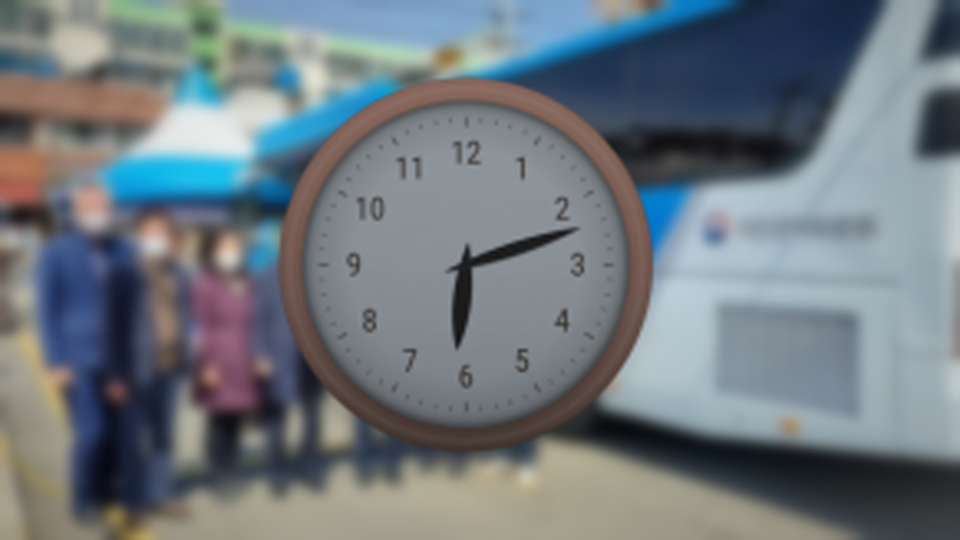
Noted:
6:12
